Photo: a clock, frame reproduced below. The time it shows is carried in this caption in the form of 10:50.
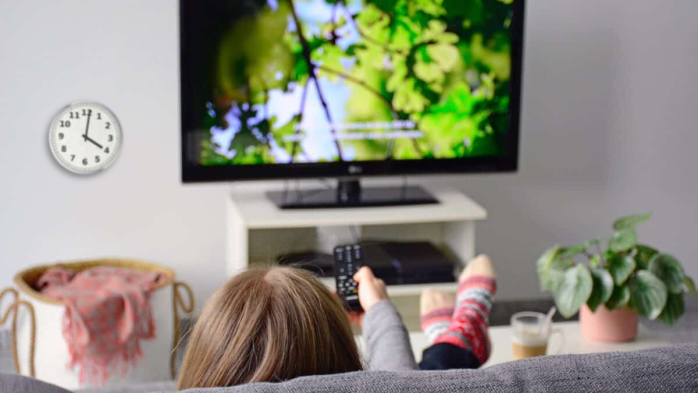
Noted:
4:01
